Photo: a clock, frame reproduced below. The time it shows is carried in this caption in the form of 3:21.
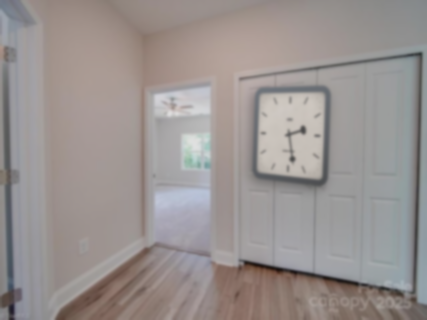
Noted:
2:28
